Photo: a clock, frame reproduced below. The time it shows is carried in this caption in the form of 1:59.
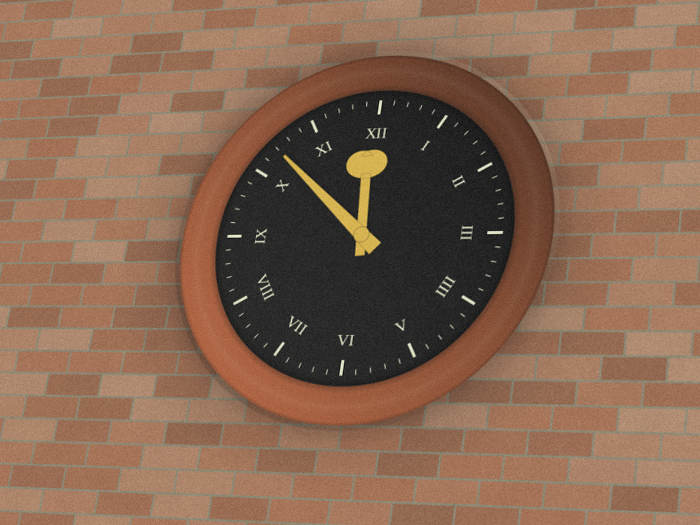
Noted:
11:52
